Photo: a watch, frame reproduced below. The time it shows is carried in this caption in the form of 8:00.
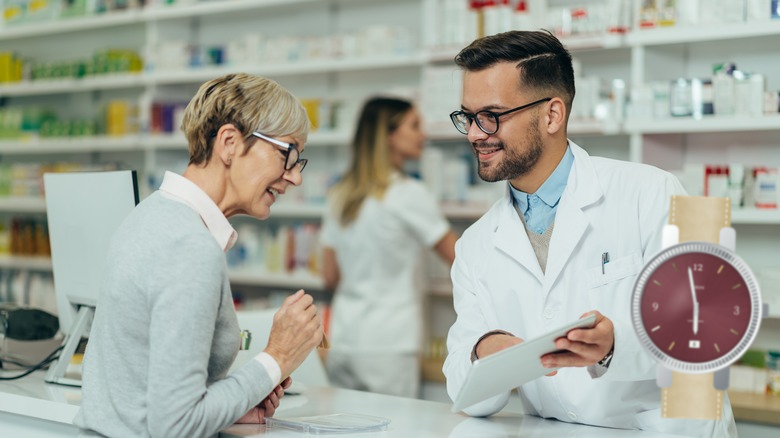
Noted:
5:58
